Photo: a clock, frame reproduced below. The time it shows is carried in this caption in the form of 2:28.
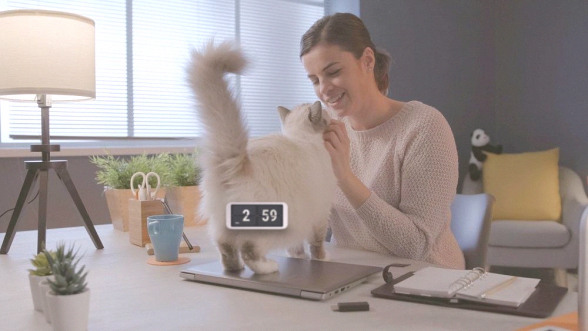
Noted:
2:59
